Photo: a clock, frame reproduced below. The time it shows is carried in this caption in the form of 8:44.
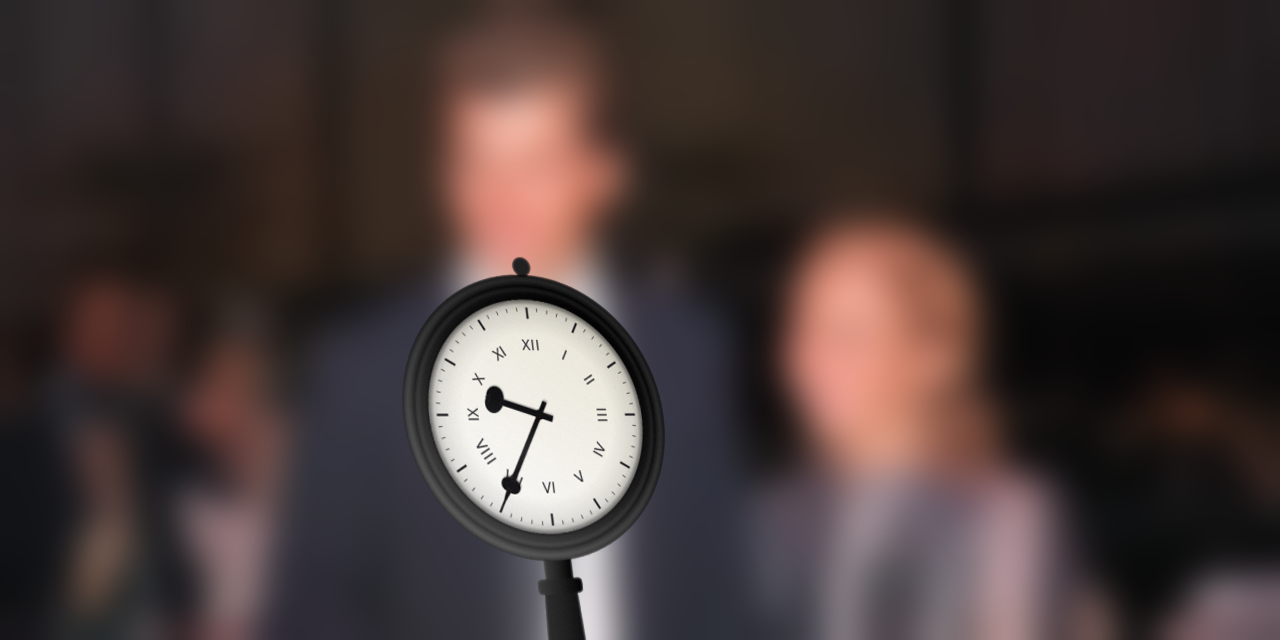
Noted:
9:35
